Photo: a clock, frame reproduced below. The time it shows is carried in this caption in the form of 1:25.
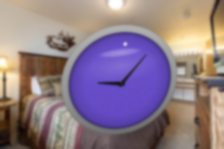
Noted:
9:06
